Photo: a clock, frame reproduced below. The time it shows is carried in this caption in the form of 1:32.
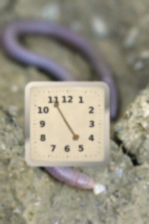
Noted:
4:55
